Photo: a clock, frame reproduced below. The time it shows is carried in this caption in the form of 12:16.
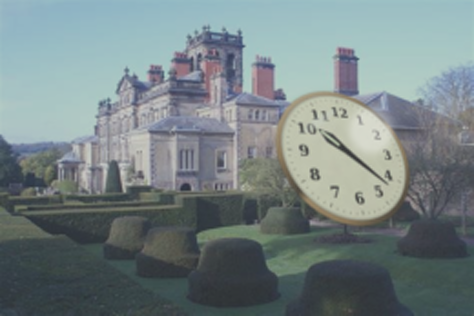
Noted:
10:22
